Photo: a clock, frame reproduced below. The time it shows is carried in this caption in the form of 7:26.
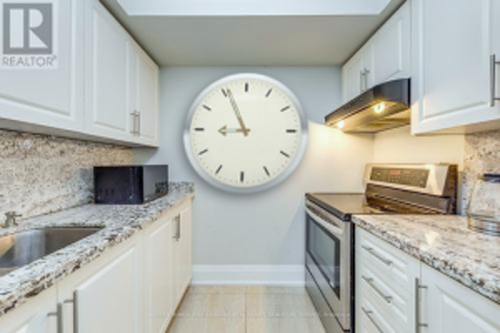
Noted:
8:56
